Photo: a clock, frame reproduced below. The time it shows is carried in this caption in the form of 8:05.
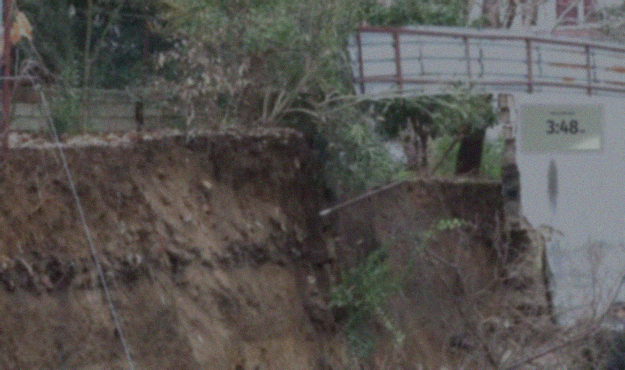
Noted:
3:48
